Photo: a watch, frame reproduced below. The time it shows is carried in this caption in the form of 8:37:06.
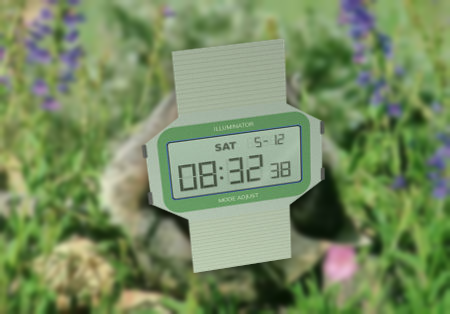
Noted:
8:32:38
